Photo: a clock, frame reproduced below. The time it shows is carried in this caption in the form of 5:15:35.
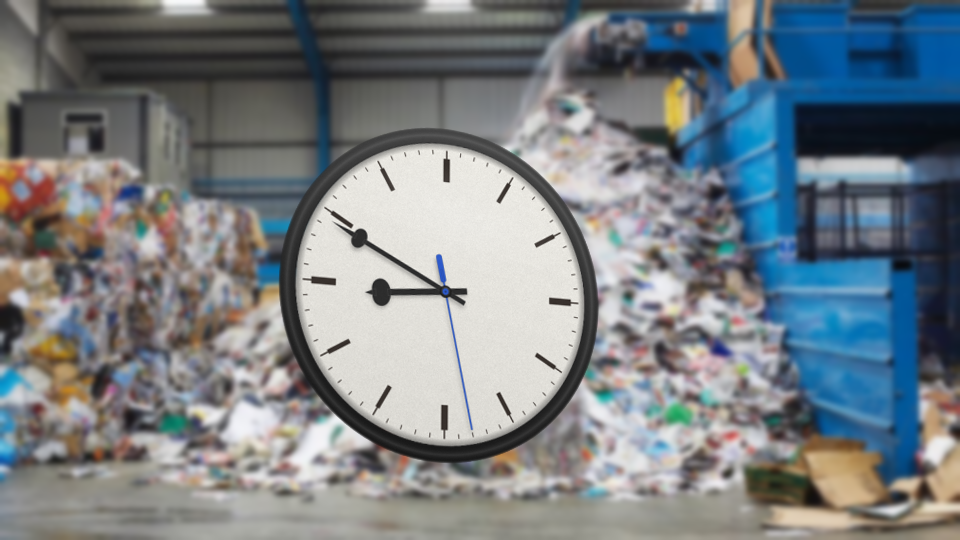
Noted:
8:49:28
